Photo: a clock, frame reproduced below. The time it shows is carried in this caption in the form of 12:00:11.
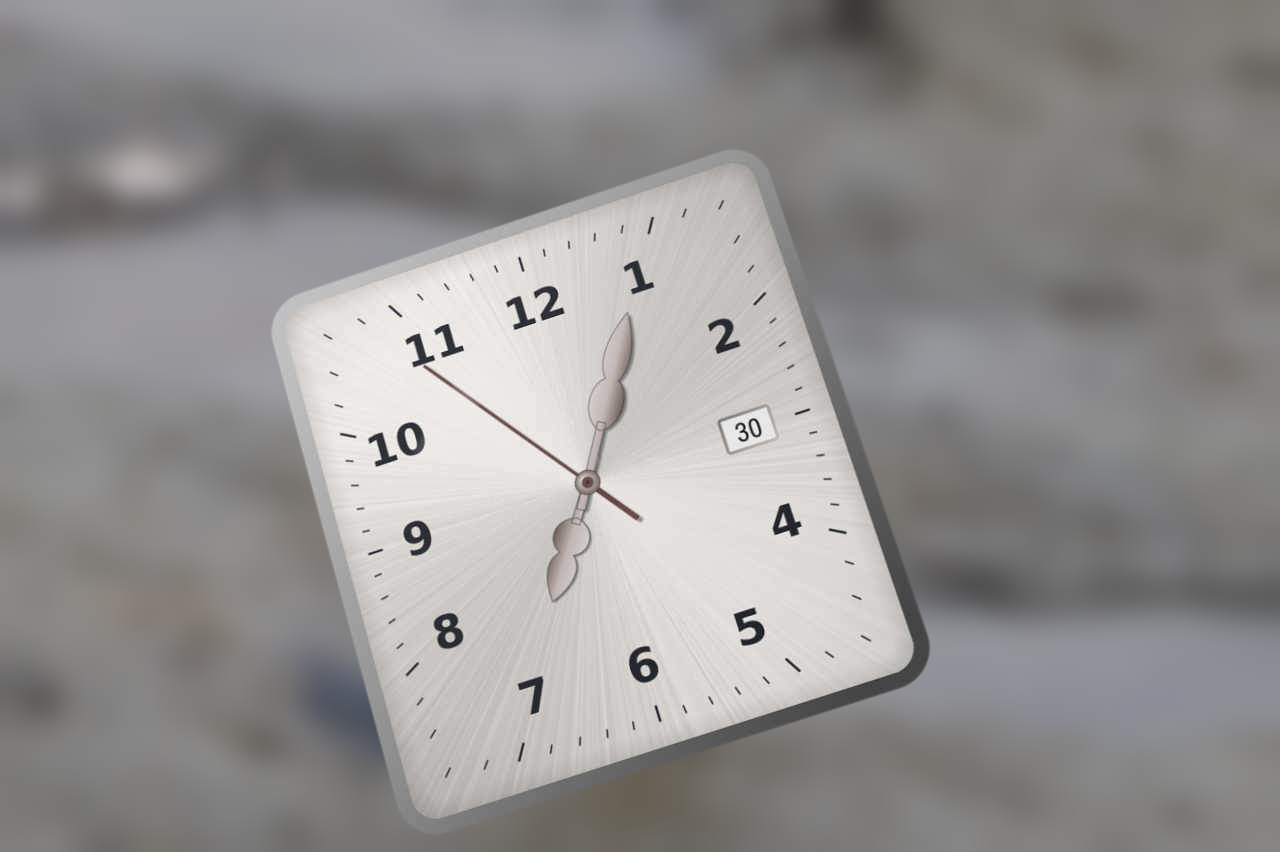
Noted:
7:04:54
